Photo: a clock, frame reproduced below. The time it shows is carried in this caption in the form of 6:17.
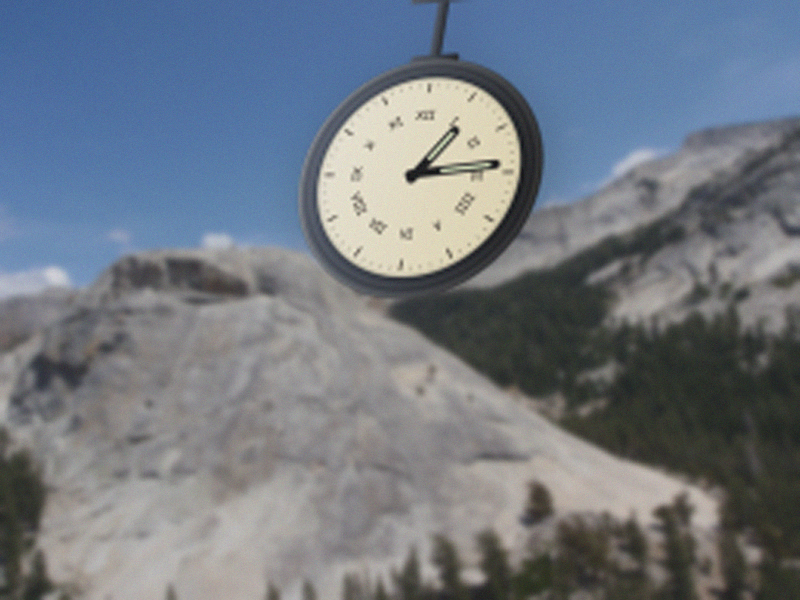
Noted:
1:14
